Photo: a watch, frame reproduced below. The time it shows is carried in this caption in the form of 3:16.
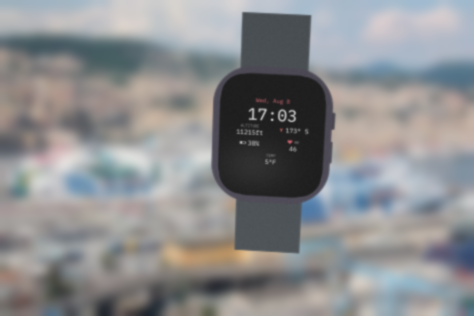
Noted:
17:03
